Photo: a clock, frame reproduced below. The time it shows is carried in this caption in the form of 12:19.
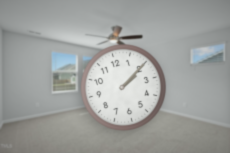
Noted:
2:10
